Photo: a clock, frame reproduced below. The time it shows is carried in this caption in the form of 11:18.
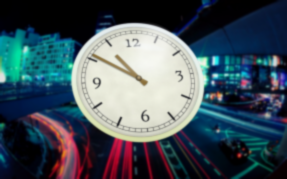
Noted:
10:51
